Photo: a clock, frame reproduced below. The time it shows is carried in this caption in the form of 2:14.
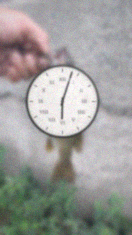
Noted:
6:03
